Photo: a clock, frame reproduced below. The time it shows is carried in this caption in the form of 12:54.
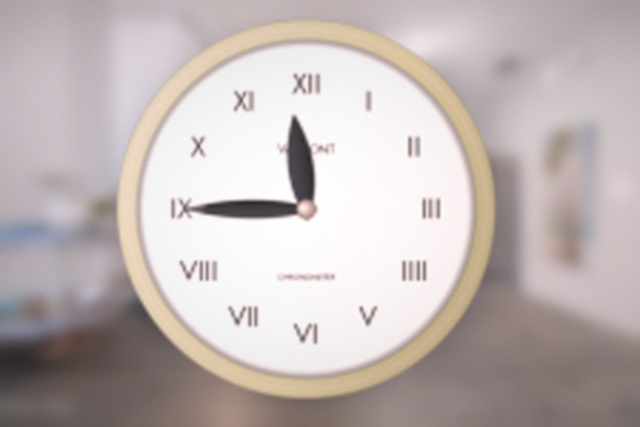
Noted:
11:45
